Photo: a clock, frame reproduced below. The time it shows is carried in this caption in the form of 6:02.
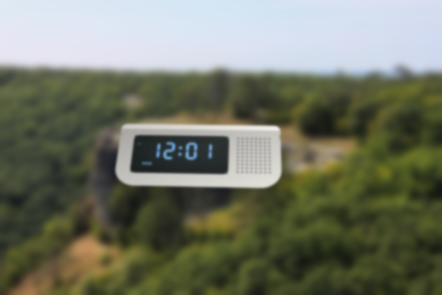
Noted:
12:01
